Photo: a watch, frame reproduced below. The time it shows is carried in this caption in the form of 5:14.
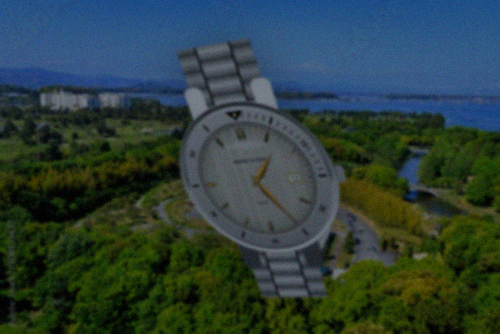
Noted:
1:25
